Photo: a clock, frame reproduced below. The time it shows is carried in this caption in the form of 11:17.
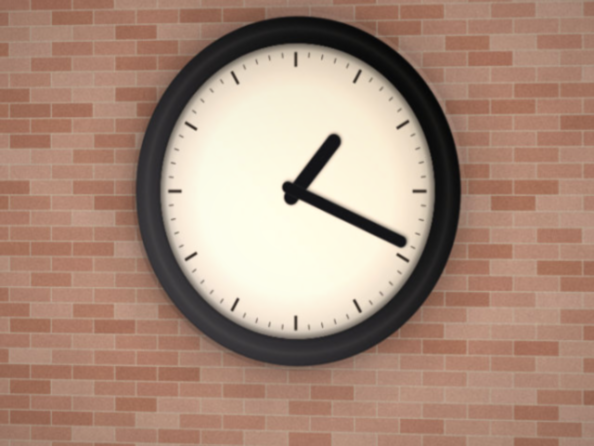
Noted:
1:19
